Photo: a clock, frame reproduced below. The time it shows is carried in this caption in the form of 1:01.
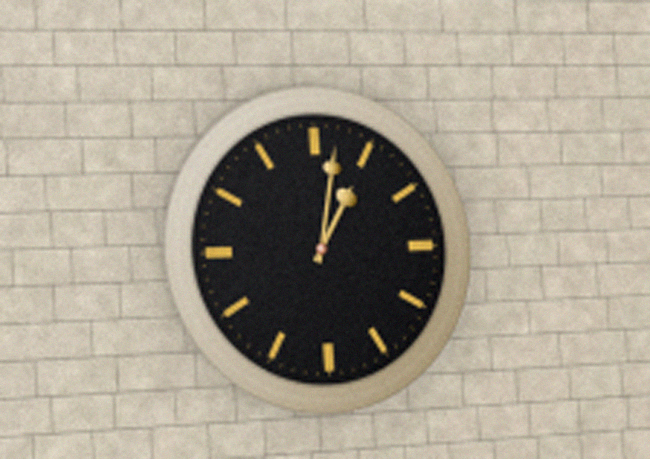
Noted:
1:02
